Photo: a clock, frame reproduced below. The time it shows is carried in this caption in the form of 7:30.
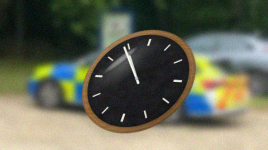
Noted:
10:54
